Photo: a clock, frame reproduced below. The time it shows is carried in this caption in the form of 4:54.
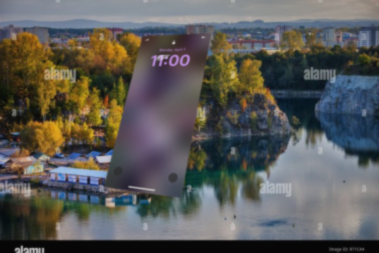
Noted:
11:00
